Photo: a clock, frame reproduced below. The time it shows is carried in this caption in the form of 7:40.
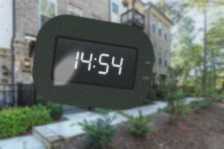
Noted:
14:54
